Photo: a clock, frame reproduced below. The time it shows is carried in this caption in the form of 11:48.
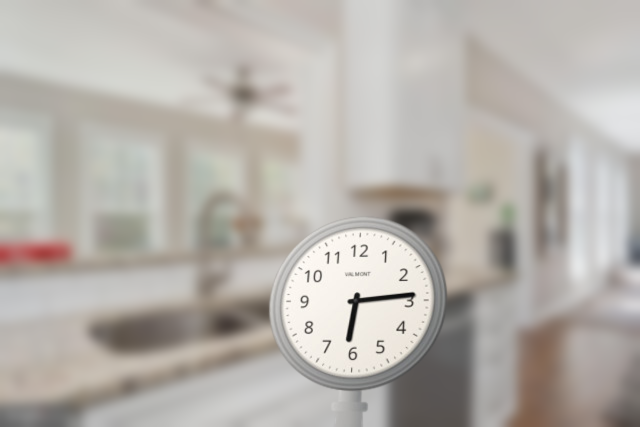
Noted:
6:14
